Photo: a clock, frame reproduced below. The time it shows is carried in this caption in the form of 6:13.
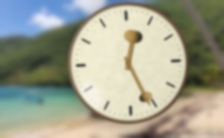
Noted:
12:26
